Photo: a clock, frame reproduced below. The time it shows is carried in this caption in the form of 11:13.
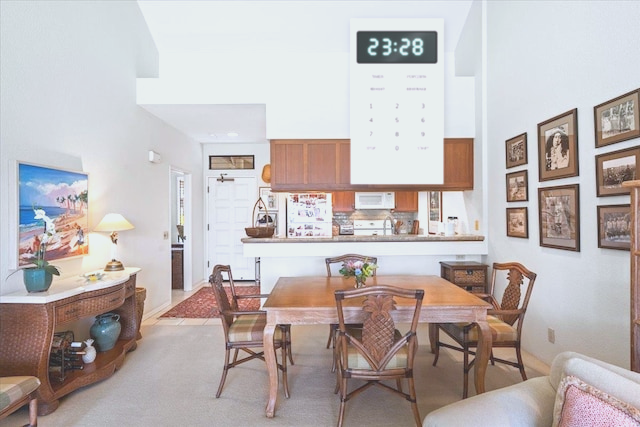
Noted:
23:28
